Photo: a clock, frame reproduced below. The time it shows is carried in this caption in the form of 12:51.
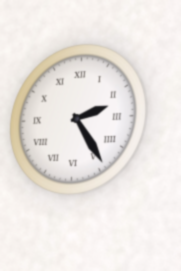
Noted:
2:24
